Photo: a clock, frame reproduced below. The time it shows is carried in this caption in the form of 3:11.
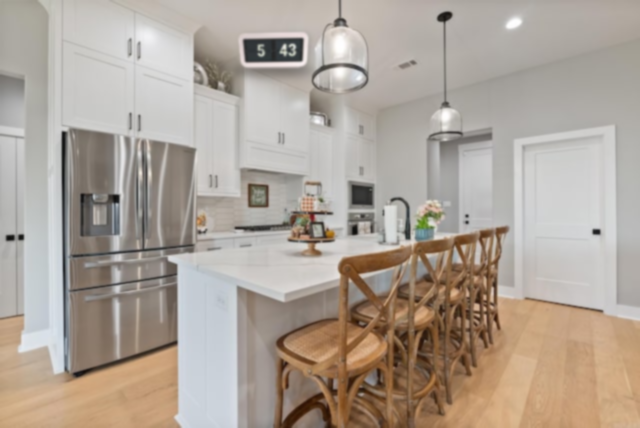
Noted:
5:43
